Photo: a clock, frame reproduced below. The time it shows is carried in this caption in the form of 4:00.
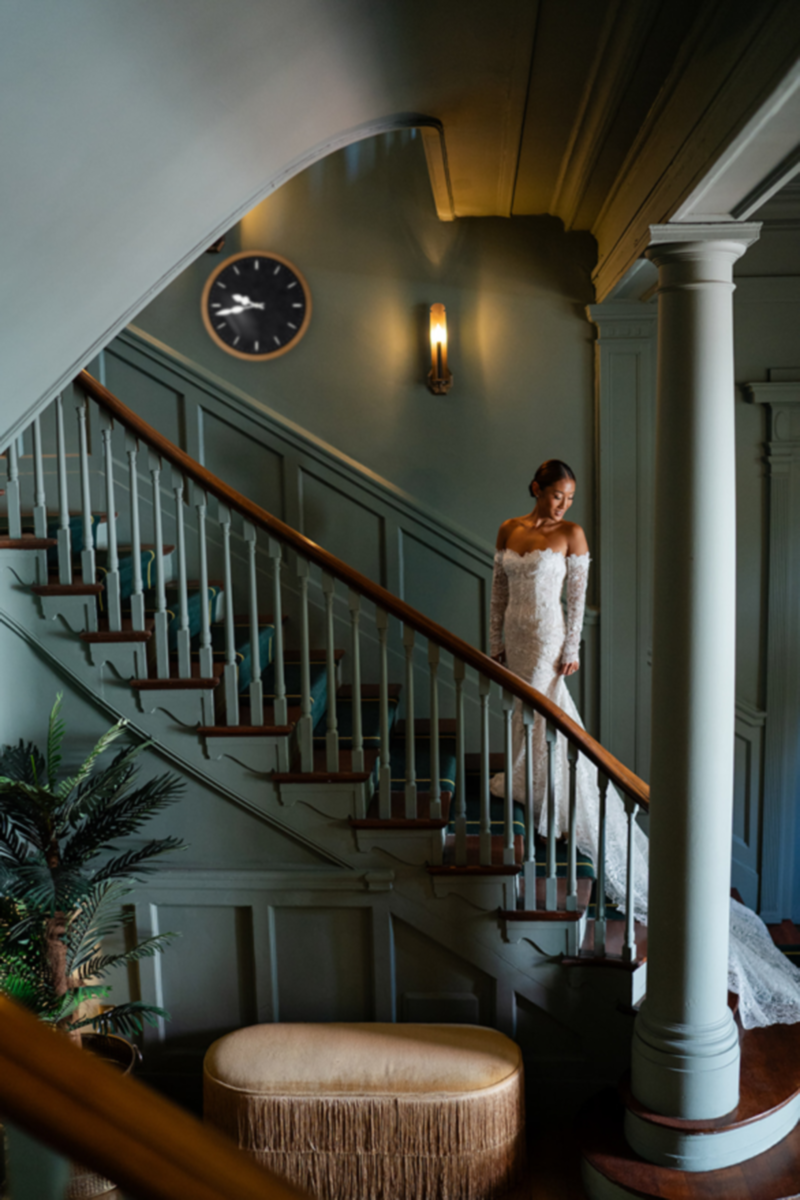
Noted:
9:43
